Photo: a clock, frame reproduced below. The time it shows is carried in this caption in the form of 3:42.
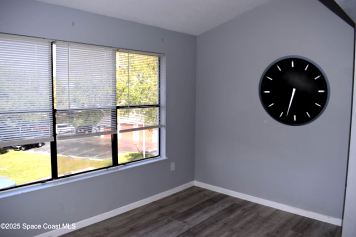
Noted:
6:33
